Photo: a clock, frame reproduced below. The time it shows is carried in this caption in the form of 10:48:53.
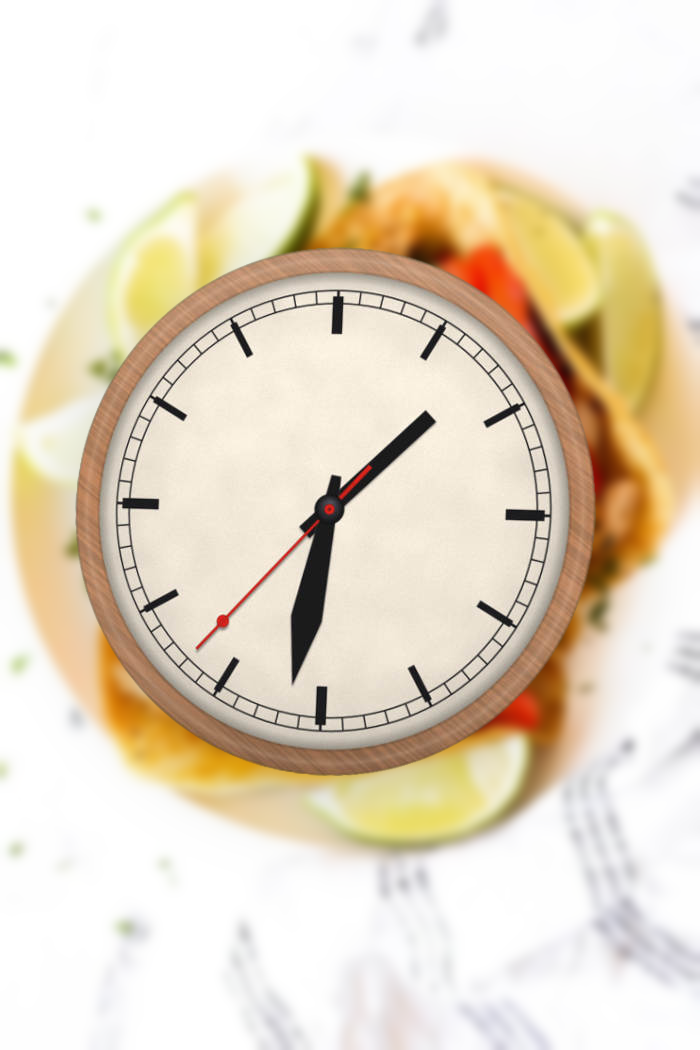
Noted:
1:31:37
